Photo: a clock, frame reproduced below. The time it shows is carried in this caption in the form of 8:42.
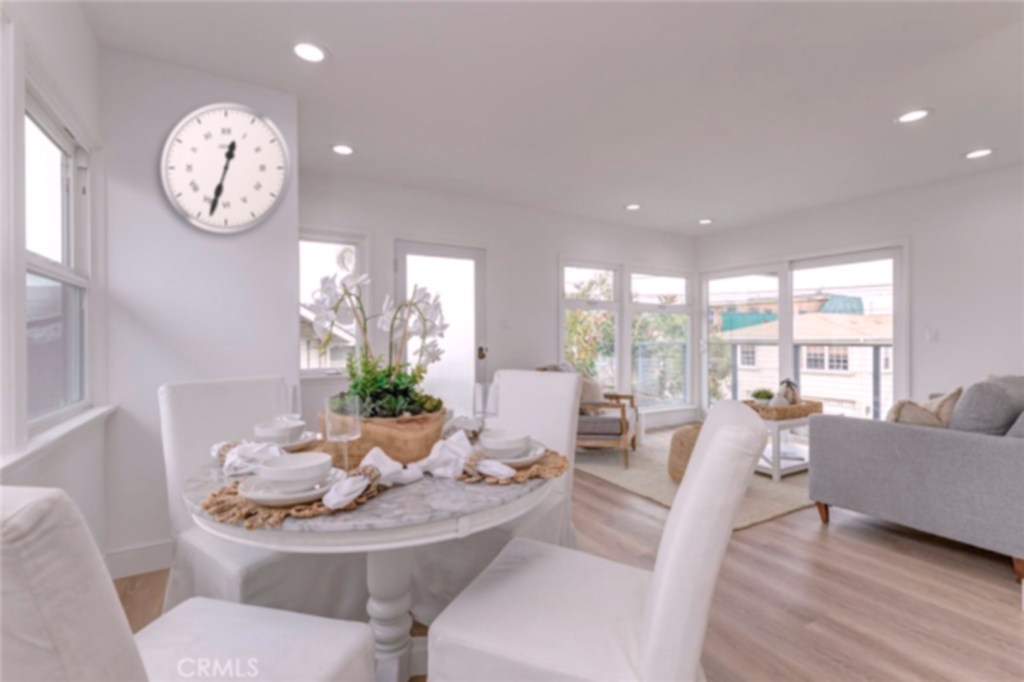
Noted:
12:33
